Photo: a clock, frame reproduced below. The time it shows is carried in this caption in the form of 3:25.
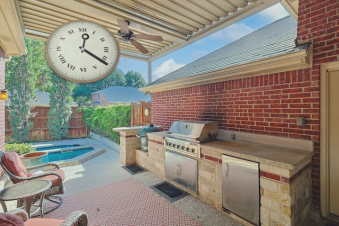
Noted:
12:21
